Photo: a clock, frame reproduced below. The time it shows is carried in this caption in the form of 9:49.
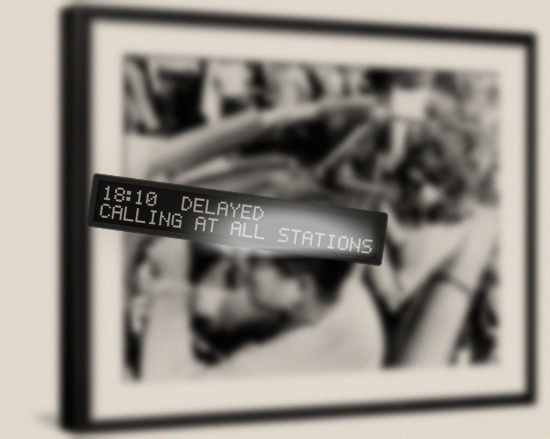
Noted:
18:10
